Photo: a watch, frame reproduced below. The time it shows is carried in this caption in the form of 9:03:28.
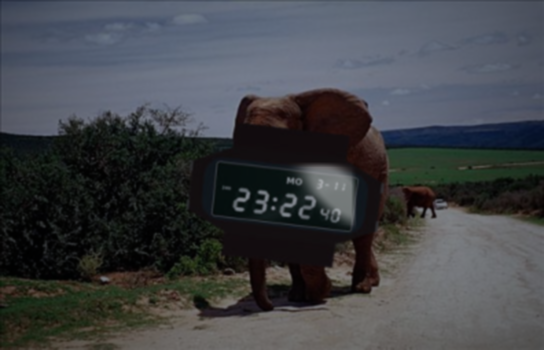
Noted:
23:22:40
